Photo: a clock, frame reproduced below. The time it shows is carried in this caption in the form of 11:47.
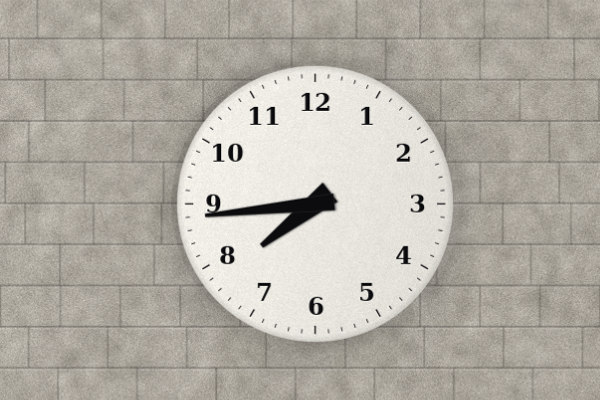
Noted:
7:44
